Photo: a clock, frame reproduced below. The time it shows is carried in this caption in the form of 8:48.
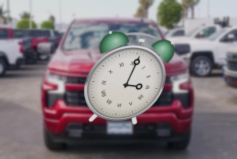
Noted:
3:01
